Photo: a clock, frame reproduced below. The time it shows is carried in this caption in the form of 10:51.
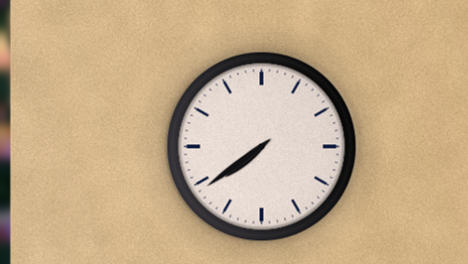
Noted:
7:39
